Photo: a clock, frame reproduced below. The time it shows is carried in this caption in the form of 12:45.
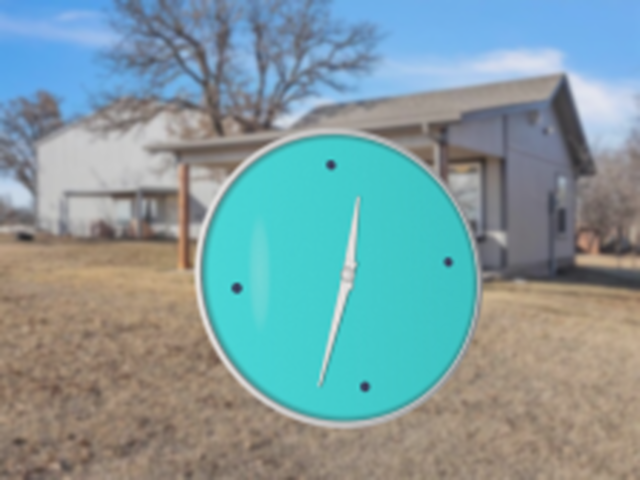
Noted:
12:34
